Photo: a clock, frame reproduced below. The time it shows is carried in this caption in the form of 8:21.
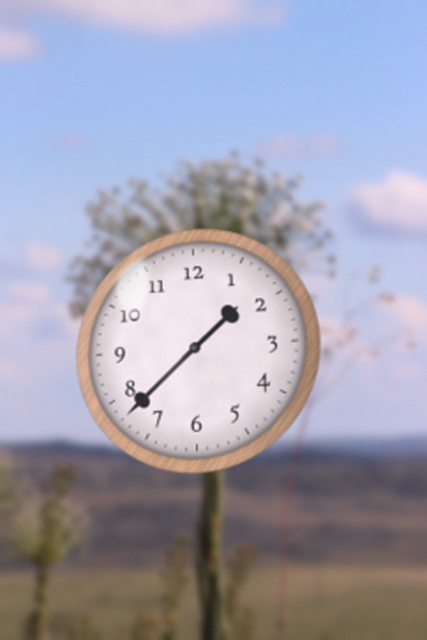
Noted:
1:38
